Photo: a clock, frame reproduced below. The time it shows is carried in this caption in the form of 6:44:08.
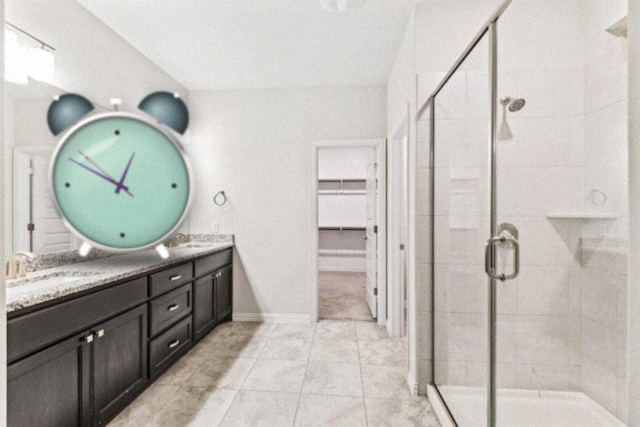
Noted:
12:49:52
